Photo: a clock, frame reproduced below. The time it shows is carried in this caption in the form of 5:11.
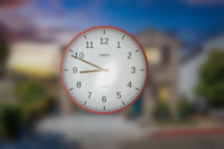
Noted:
8:49
